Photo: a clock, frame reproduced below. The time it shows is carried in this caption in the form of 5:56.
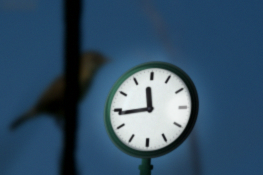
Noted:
11:44
